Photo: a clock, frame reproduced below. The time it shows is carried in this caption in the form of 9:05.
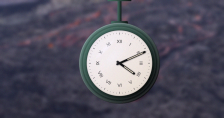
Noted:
4:11
